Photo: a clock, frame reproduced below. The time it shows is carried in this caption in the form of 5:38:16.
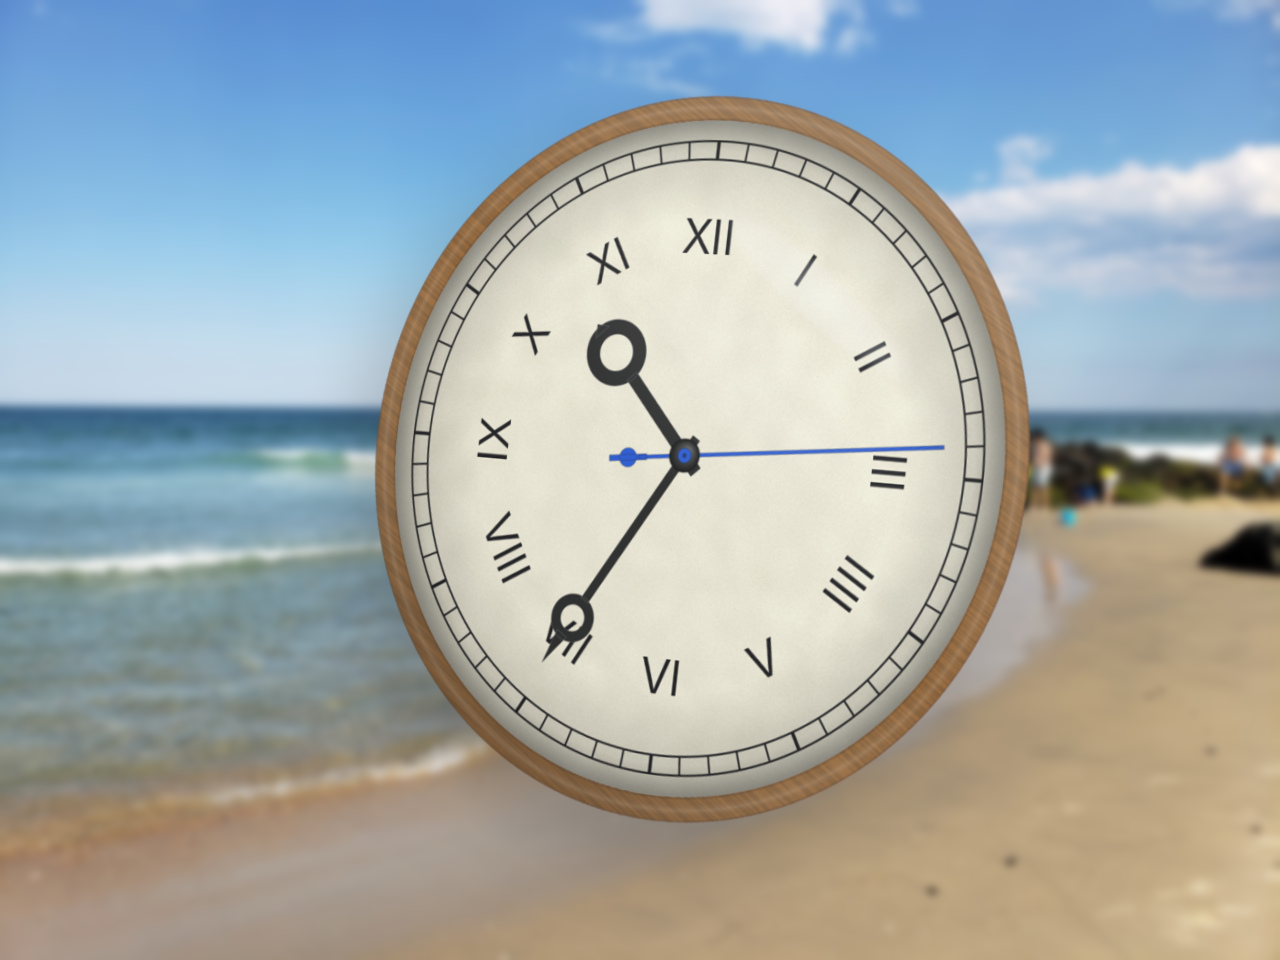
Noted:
10:35:14
